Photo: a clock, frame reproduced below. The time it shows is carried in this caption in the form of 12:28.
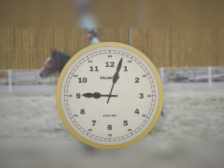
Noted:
9:03
